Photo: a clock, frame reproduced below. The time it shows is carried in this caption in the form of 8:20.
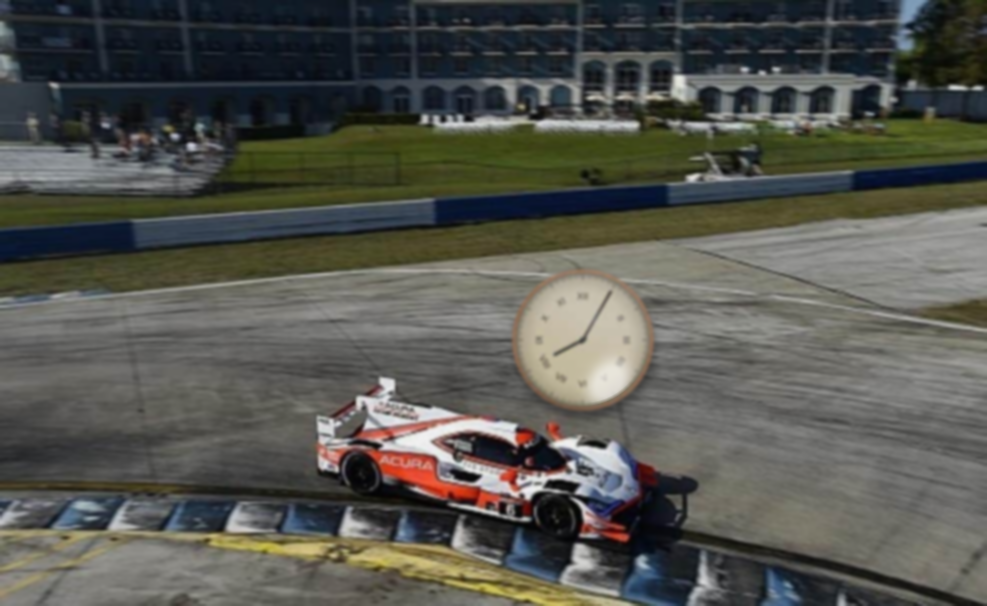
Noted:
8:05
